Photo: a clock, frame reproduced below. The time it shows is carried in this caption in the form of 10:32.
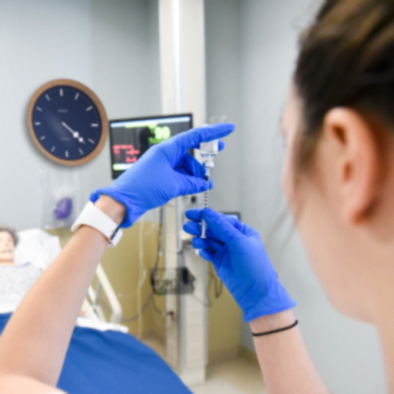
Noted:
4:22
